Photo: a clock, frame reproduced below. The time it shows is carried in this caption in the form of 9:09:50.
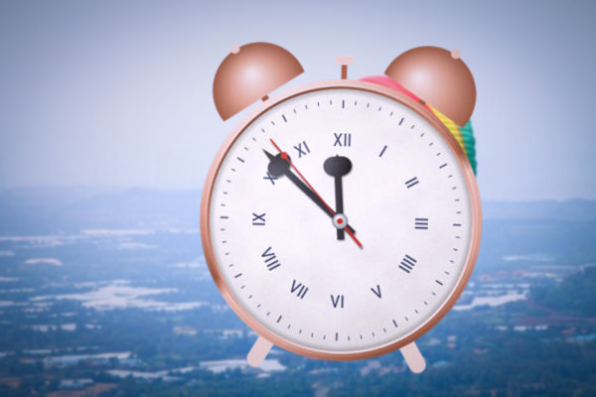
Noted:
11:51:53
